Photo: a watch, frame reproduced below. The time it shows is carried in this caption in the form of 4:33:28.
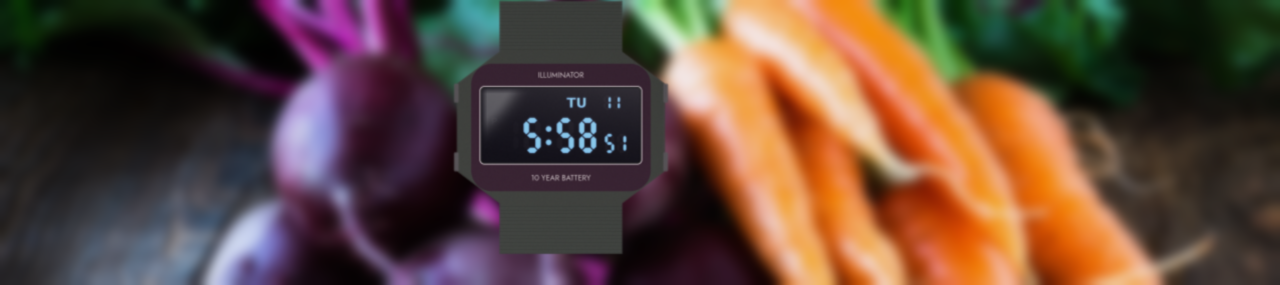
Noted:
5:58:51
